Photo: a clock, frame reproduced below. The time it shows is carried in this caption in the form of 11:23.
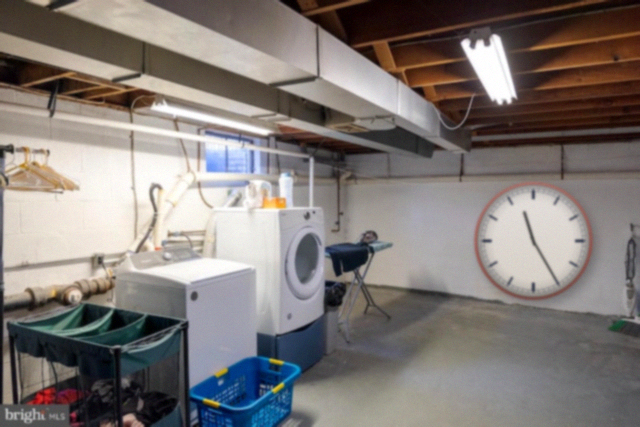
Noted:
11:25
